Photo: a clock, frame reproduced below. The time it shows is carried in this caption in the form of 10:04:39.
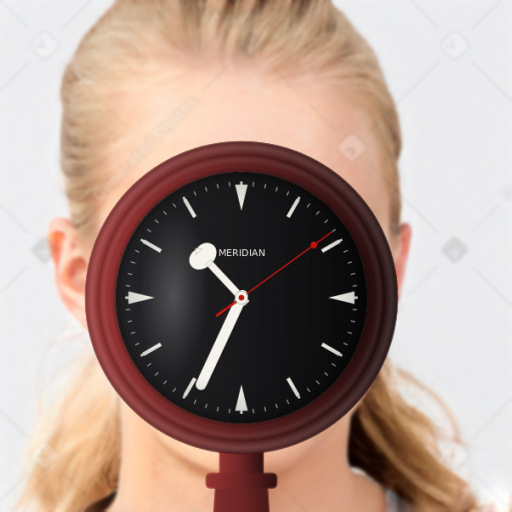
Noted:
10:34:09
